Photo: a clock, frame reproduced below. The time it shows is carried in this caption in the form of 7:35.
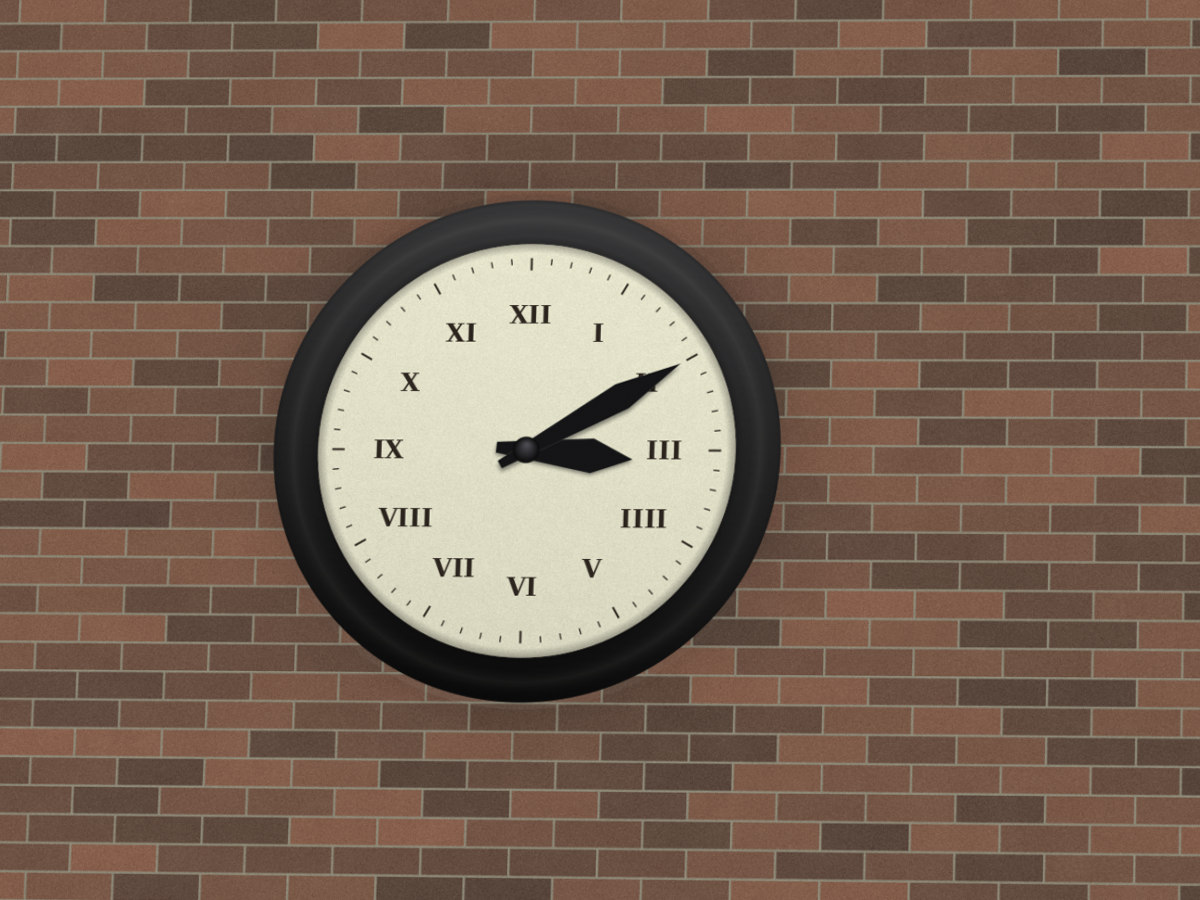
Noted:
3:10
